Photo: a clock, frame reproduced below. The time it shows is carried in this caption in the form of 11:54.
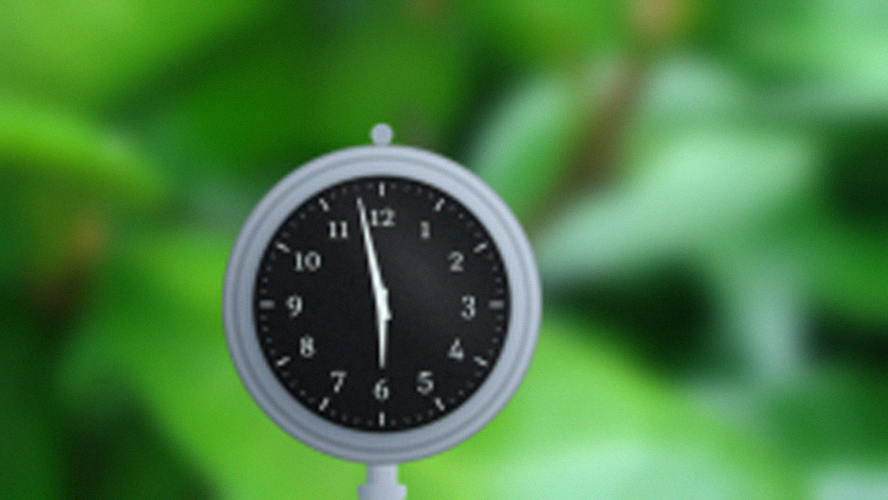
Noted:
5:58
